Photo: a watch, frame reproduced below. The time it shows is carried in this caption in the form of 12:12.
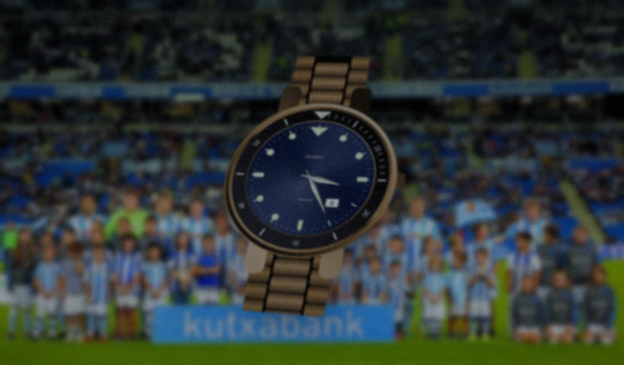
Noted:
3:25
